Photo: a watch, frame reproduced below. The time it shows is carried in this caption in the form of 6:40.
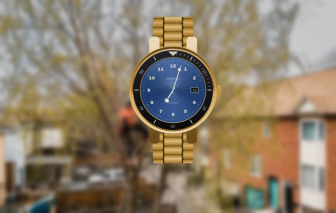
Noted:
7:03
